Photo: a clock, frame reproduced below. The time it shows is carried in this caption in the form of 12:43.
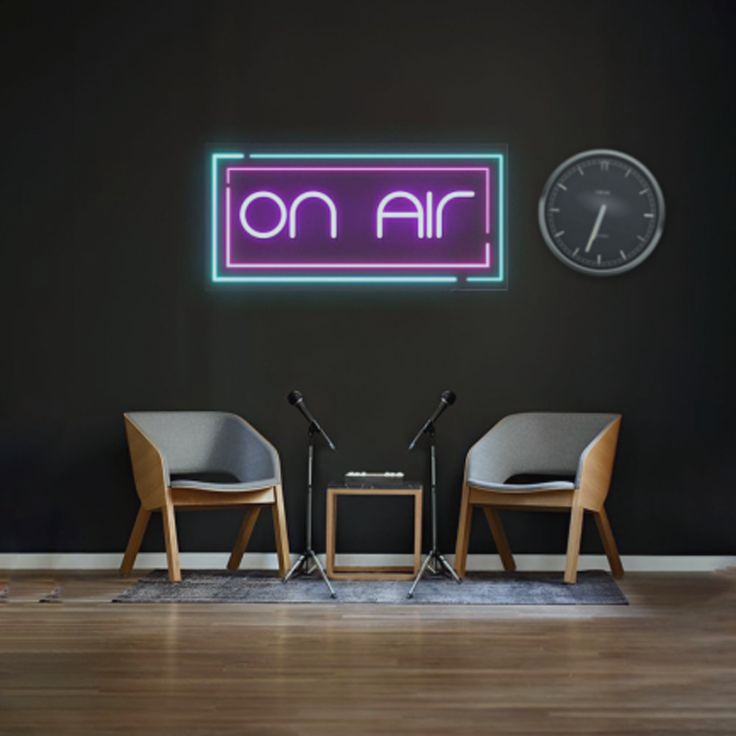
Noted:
6:33
